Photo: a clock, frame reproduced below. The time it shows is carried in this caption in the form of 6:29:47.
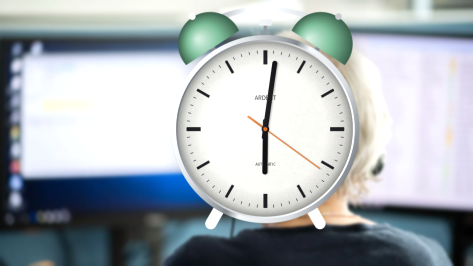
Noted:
6:01:21
